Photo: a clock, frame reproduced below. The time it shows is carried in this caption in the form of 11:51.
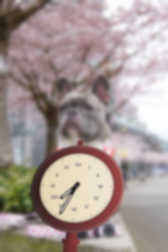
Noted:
7:34
